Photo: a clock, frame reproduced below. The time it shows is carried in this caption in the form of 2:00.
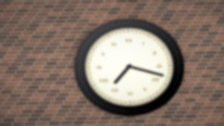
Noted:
7:18
